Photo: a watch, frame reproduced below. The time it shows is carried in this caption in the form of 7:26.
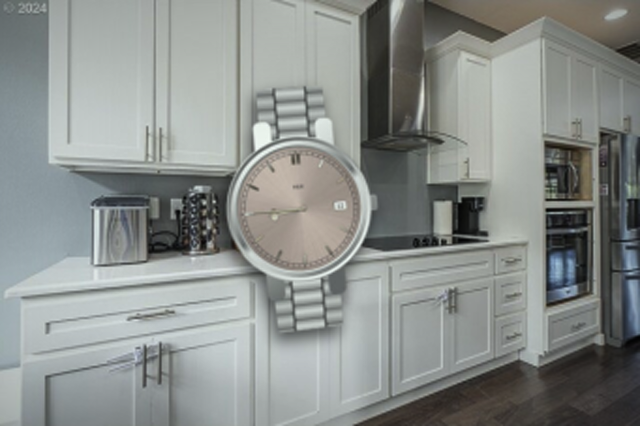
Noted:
8:45
